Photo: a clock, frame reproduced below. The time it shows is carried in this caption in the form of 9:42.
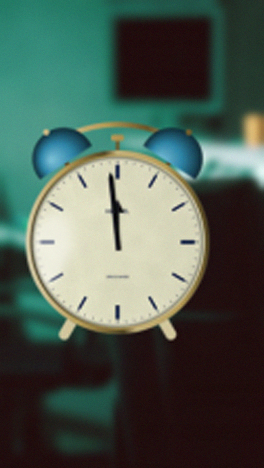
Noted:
11:59
